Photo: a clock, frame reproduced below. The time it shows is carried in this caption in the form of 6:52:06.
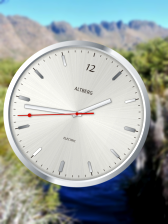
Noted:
1:43:42
